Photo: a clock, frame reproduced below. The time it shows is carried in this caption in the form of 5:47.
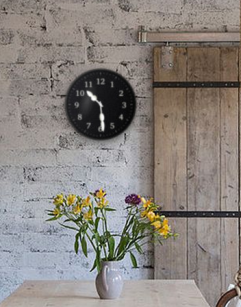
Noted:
10:29
